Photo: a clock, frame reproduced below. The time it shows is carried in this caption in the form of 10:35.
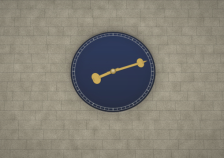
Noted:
8:12
